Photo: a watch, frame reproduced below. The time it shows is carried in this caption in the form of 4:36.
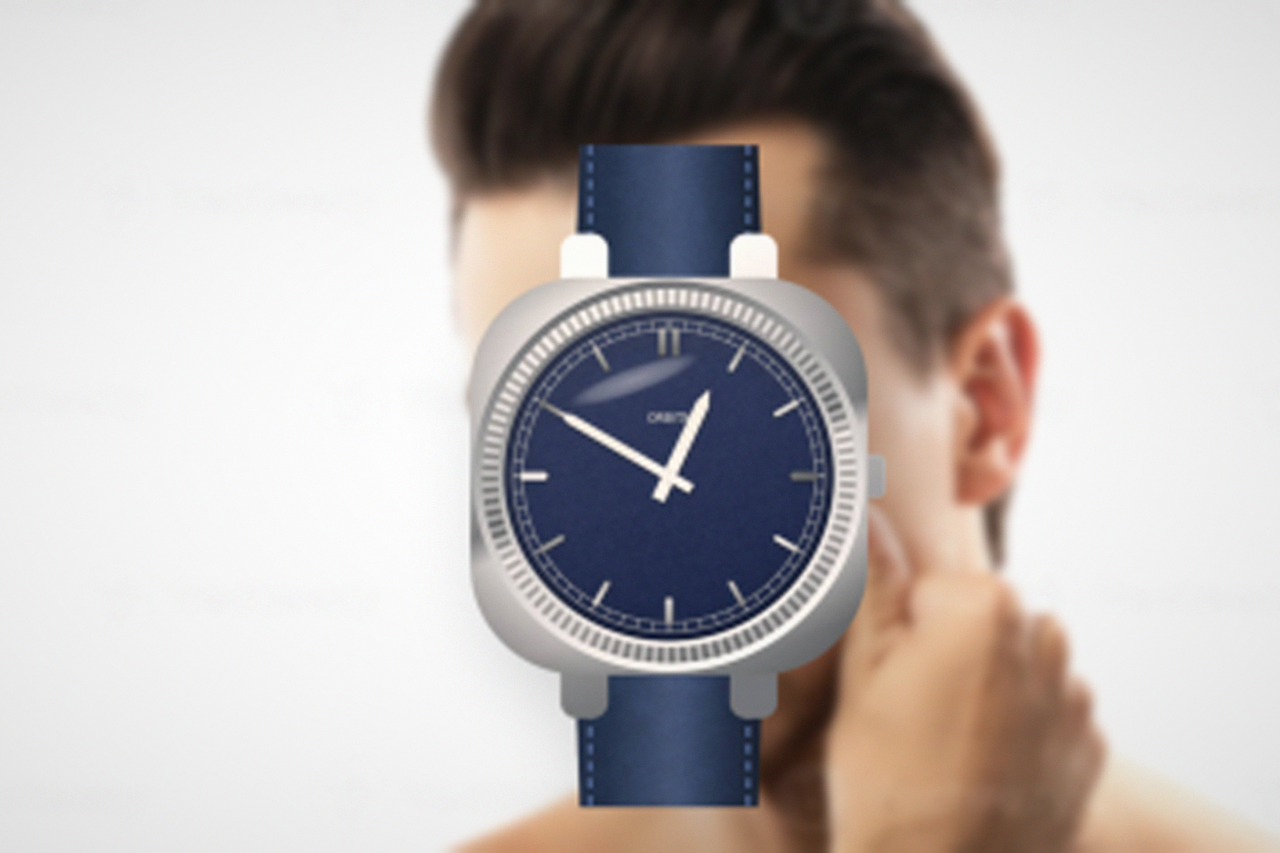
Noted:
12:50
